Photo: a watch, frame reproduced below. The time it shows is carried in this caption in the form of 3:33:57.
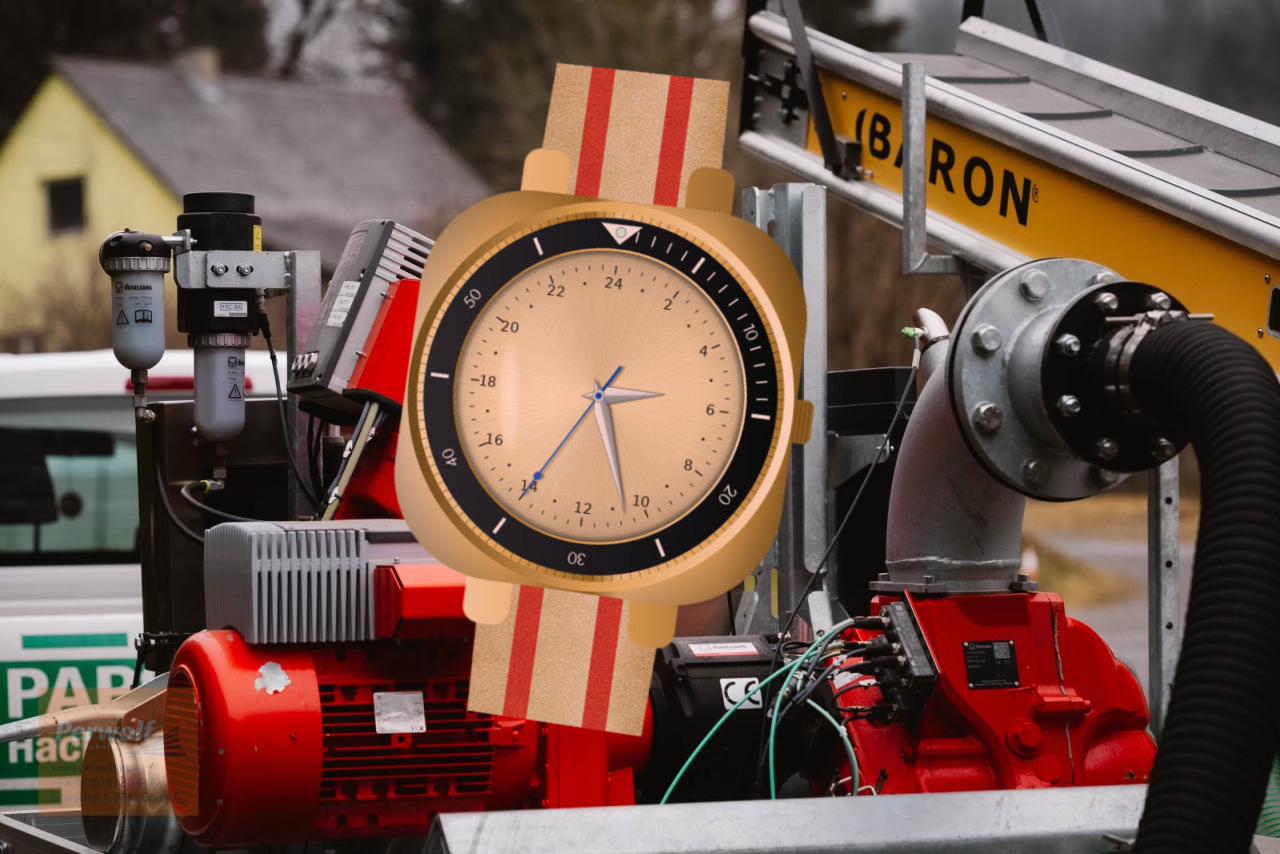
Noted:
5:26:35
